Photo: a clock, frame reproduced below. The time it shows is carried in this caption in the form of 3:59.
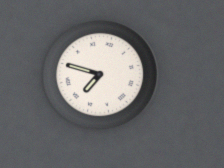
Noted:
6:45
